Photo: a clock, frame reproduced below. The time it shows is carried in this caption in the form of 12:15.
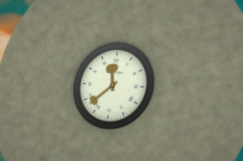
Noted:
11:38
